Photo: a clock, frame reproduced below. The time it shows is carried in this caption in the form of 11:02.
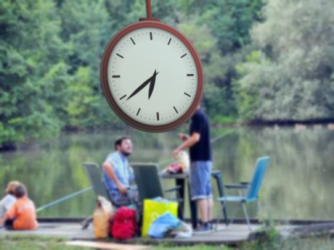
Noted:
6:39
